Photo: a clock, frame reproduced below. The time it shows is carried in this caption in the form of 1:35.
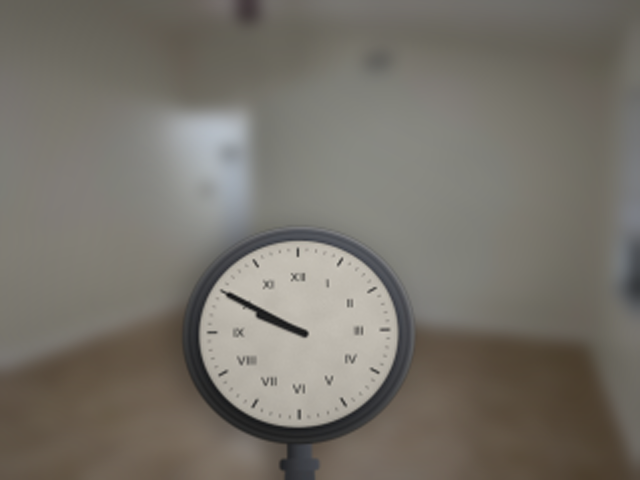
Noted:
9:50
